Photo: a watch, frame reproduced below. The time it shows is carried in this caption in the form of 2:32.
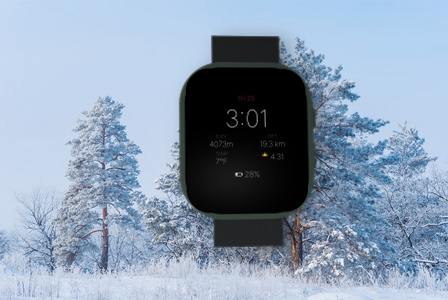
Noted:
3:01
